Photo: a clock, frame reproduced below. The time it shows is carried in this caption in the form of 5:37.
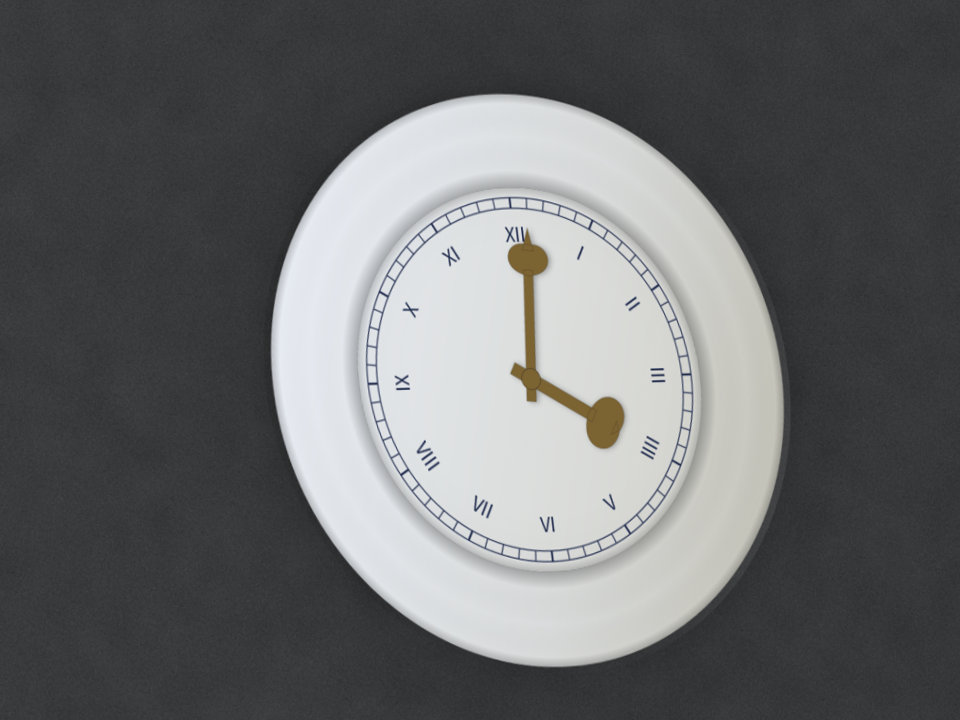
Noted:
4:01
